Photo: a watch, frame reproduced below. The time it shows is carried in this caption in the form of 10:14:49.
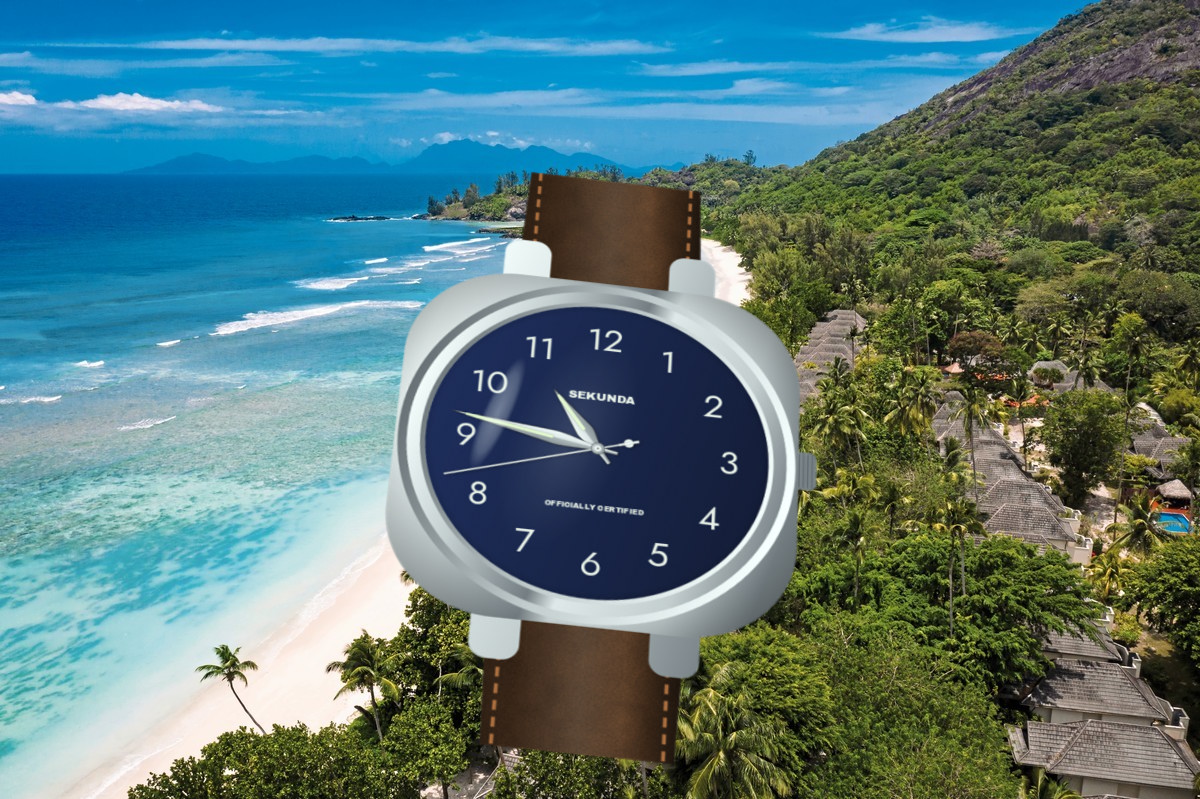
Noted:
10:46:42
